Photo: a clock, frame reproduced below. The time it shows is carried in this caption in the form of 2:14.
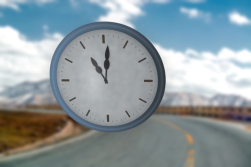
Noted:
11:01
